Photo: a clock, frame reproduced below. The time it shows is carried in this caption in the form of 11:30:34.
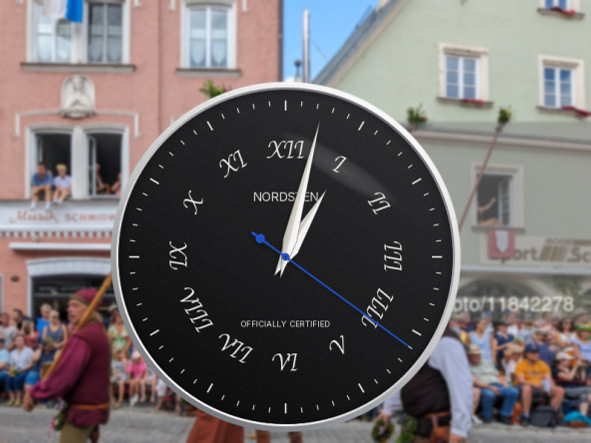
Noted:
1:02:21
